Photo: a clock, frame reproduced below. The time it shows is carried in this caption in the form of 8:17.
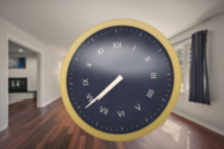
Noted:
7:39
